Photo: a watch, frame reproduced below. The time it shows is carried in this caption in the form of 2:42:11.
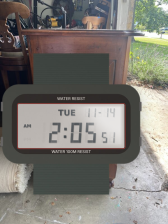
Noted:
2:05:51
